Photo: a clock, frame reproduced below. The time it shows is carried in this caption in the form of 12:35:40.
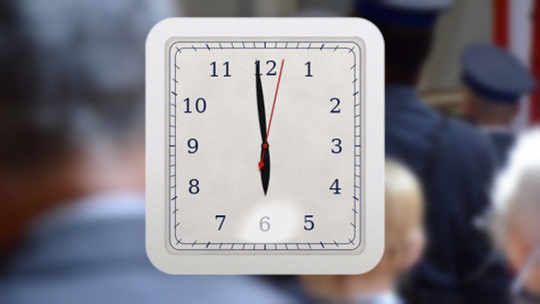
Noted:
5:59:02
